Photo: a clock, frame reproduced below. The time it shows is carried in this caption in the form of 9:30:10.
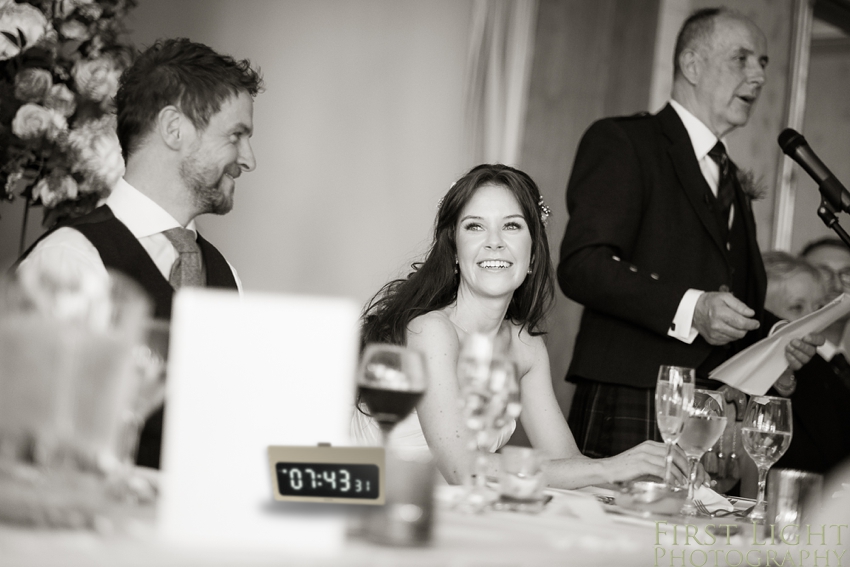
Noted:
7:43:31
